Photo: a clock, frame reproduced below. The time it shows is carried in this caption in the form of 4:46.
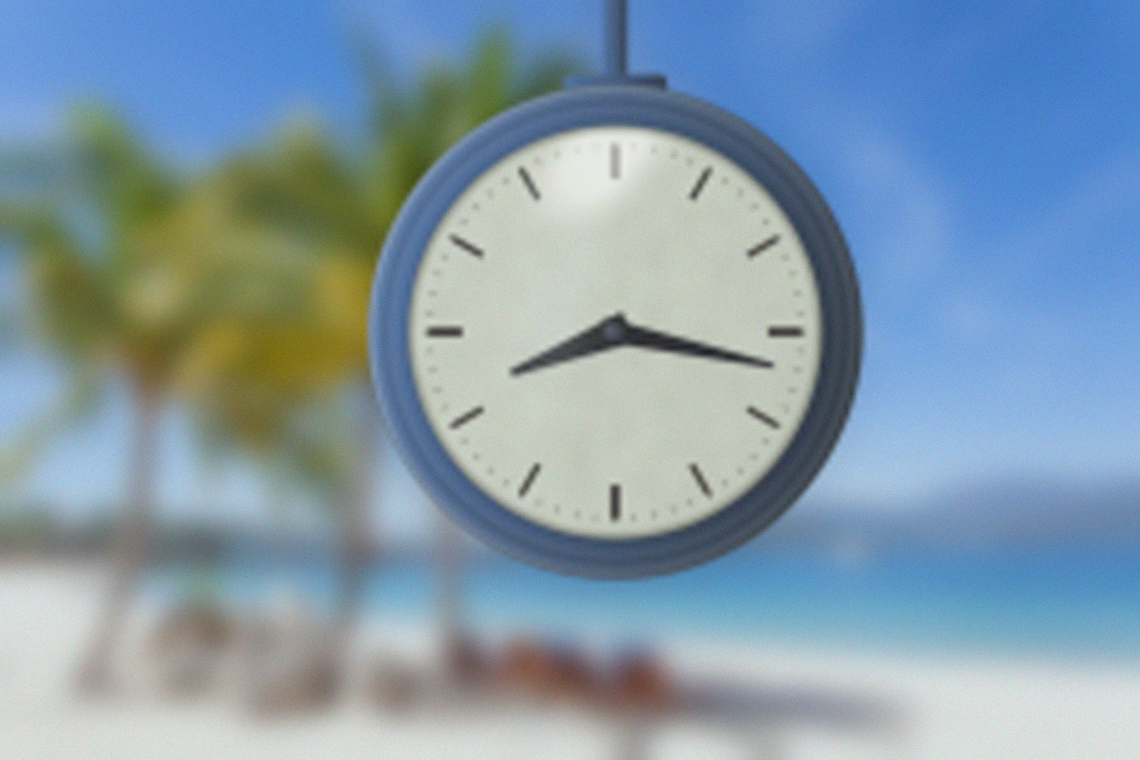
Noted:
8:17
